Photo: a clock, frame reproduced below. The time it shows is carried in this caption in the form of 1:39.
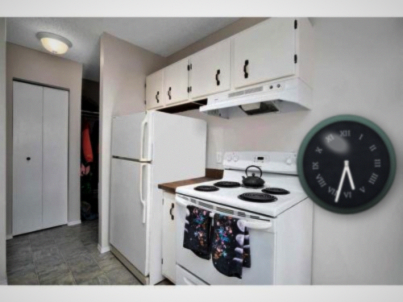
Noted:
5:33
